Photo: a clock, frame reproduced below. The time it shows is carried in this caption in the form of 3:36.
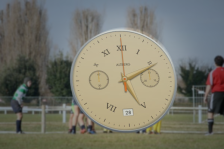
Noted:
5:11
